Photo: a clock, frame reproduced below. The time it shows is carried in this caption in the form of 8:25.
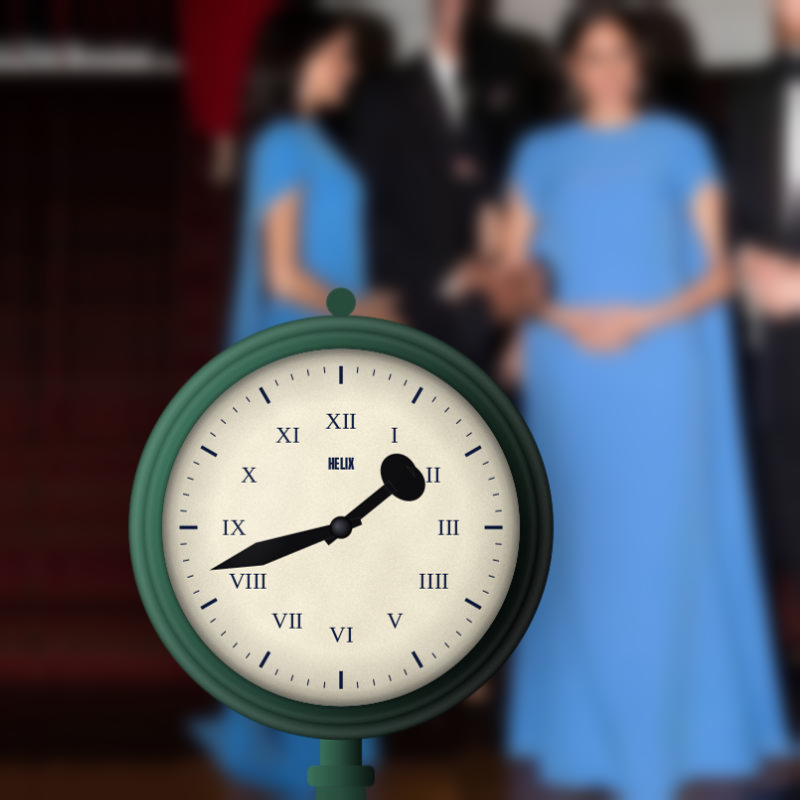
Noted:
1:42
